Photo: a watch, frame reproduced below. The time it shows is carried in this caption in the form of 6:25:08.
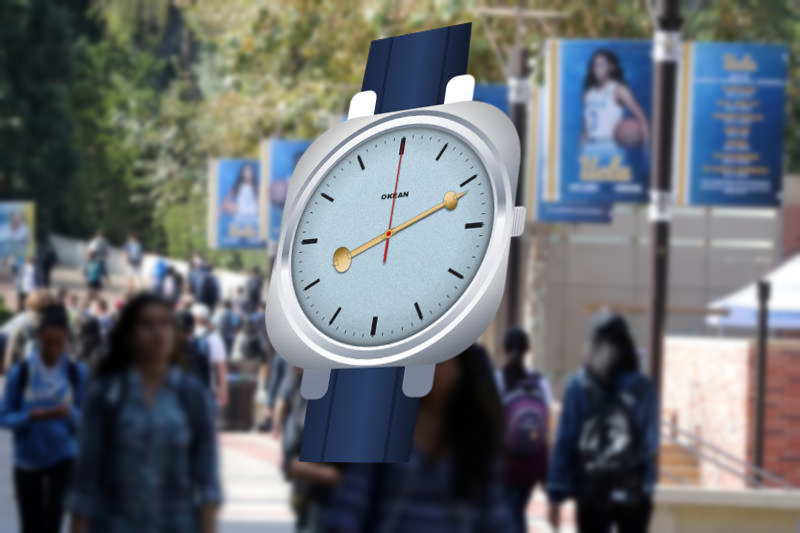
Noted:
8:11:00
